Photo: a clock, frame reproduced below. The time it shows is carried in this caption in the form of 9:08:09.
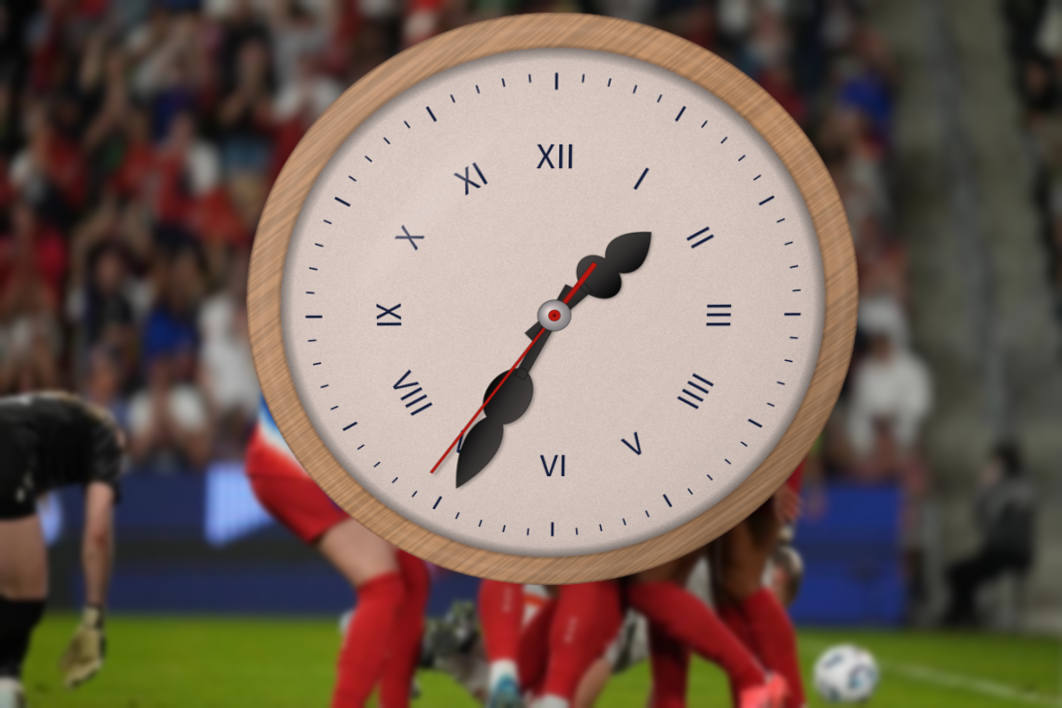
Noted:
1:34:36
